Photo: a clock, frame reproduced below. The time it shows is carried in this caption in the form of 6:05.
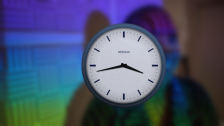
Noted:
3:43
